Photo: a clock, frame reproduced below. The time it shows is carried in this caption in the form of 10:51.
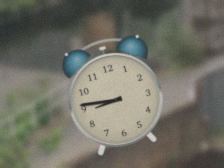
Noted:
8:46
